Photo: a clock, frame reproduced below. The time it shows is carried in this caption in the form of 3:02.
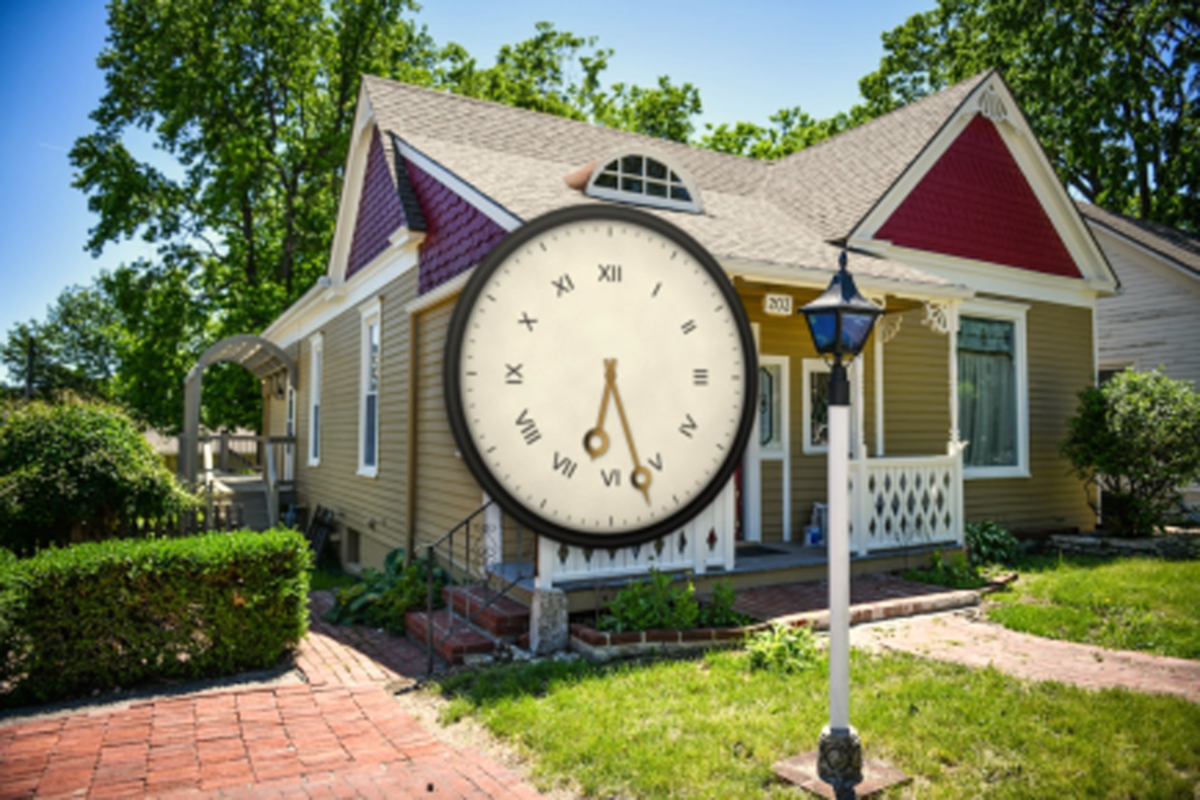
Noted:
6:27
